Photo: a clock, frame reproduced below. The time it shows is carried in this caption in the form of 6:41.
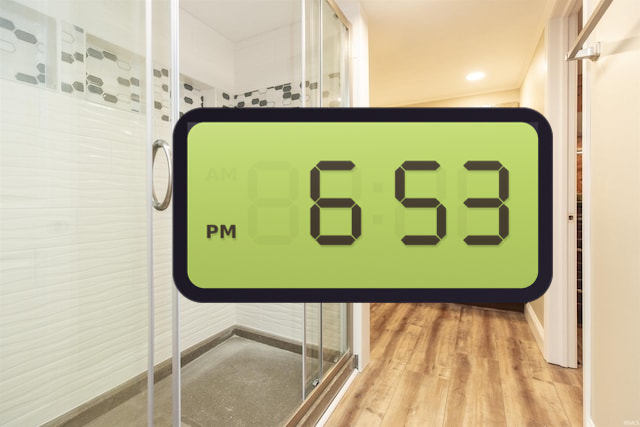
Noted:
6:53
